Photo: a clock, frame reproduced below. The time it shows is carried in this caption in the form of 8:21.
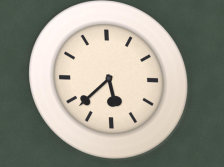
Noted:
5:38
